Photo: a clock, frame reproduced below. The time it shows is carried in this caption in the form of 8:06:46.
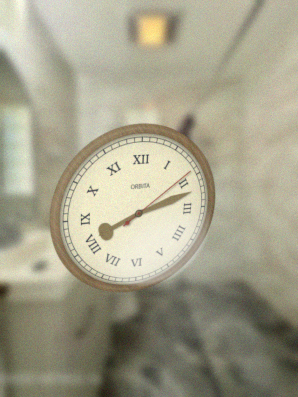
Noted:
8:12:09
